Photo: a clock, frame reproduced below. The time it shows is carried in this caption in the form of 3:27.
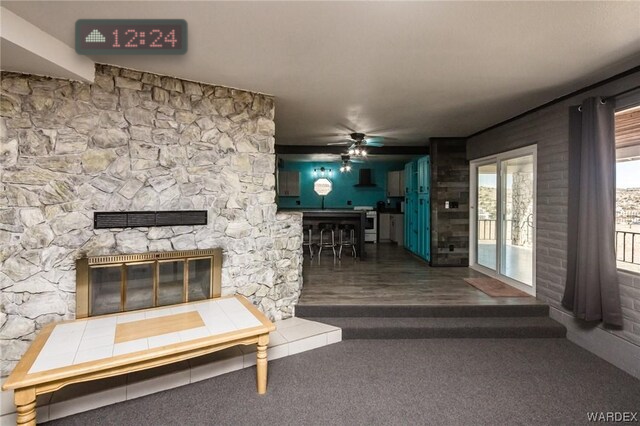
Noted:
12:24
